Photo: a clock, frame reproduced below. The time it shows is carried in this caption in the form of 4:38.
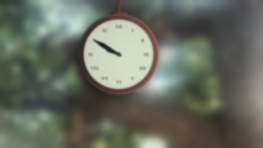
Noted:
9:50
